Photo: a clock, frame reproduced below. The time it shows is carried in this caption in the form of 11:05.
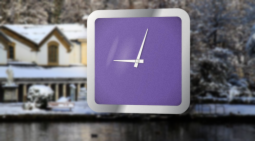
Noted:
9:03
